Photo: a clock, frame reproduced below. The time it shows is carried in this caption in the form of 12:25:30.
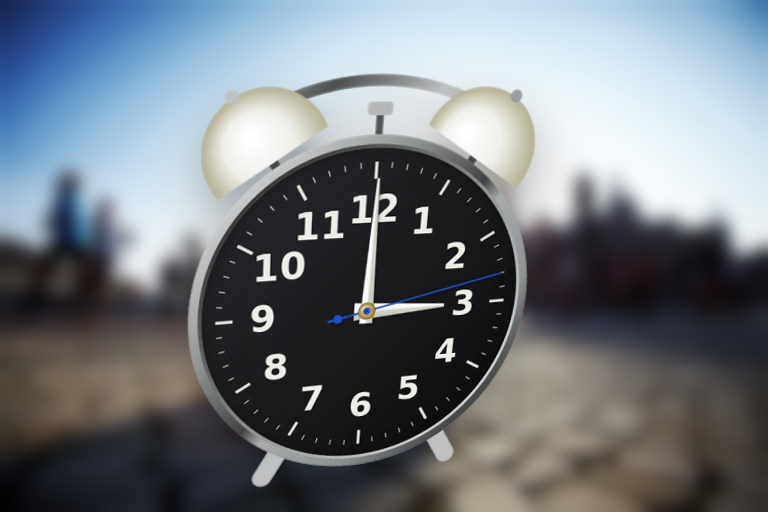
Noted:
3:00:13
